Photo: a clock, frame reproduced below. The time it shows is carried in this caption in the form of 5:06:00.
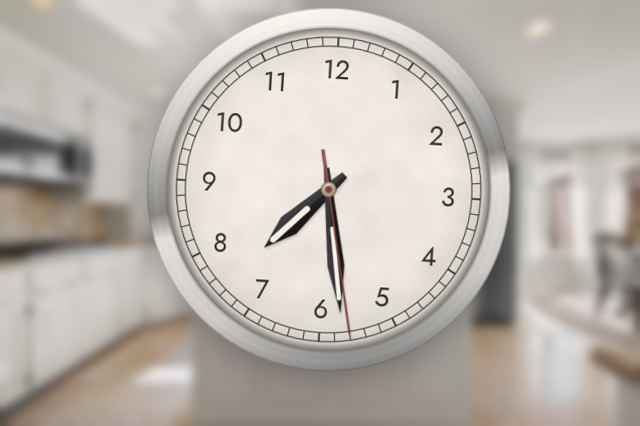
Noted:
7:28:28
